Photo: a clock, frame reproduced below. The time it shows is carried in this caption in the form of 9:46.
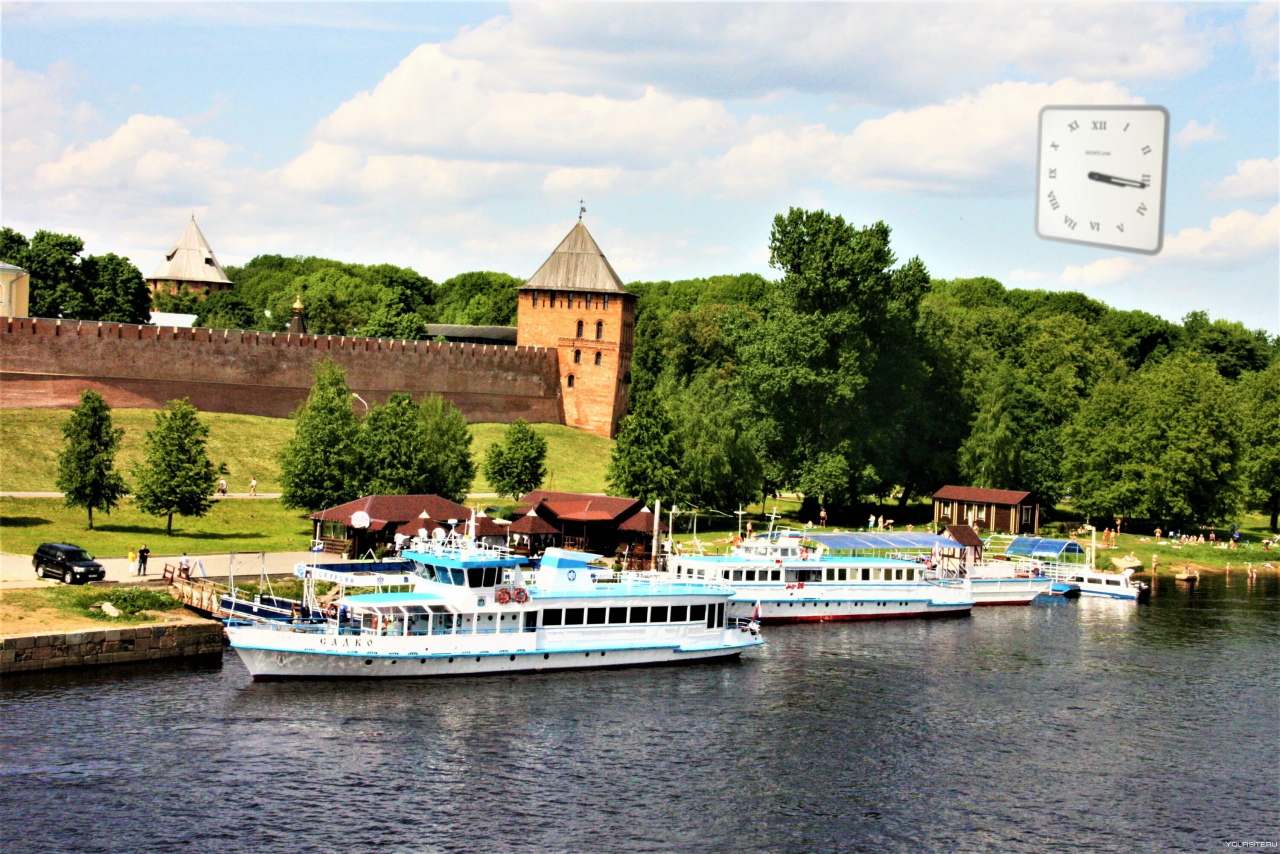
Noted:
3:16
